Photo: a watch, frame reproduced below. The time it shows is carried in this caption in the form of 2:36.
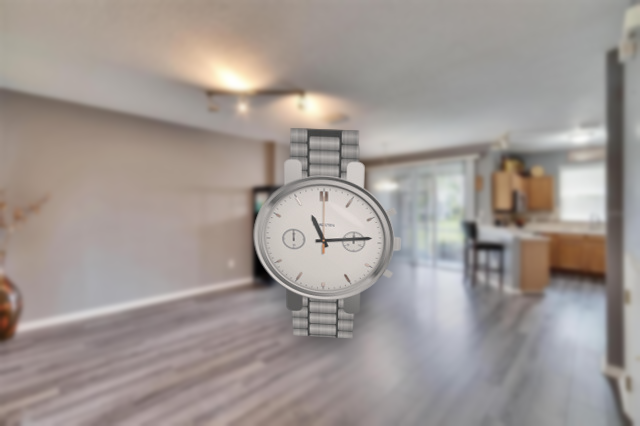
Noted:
11:14
